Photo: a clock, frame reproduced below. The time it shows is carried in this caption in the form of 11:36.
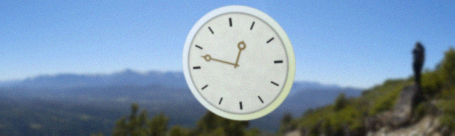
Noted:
12:48
